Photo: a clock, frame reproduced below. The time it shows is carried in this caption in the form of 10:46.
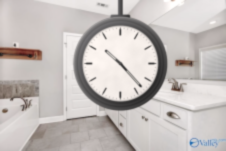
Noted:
10:23
